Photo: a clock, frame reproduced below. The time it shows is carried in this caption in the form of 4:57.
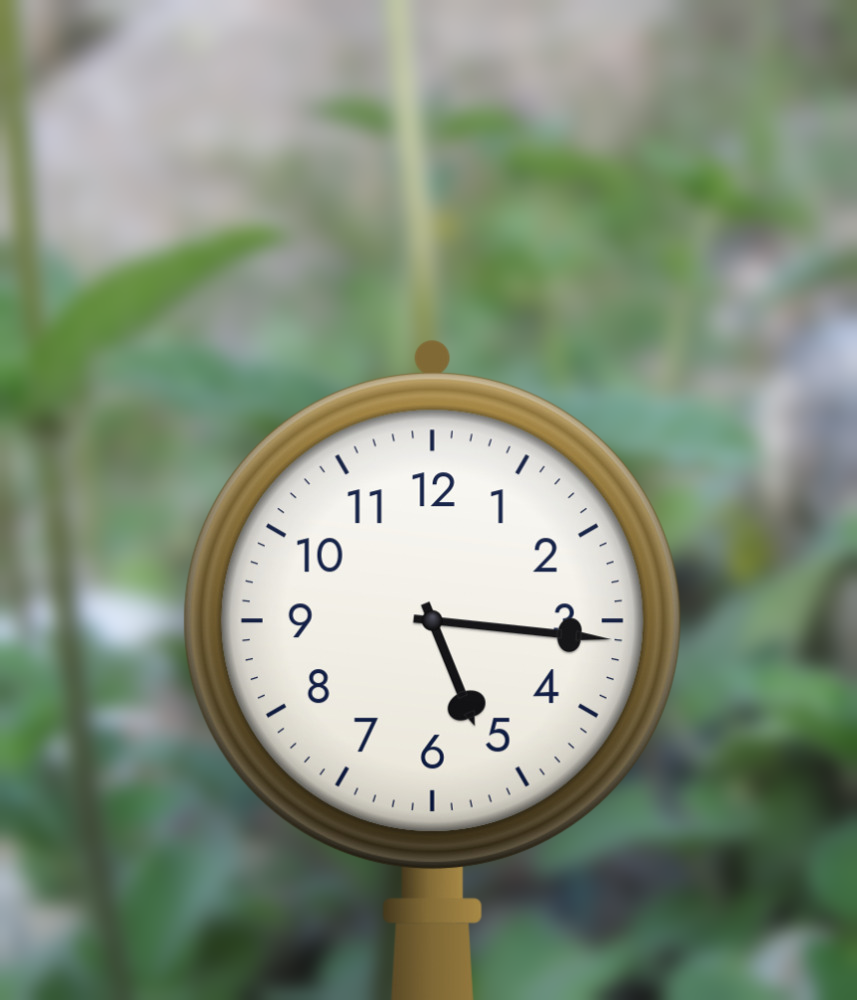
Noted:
5:16
